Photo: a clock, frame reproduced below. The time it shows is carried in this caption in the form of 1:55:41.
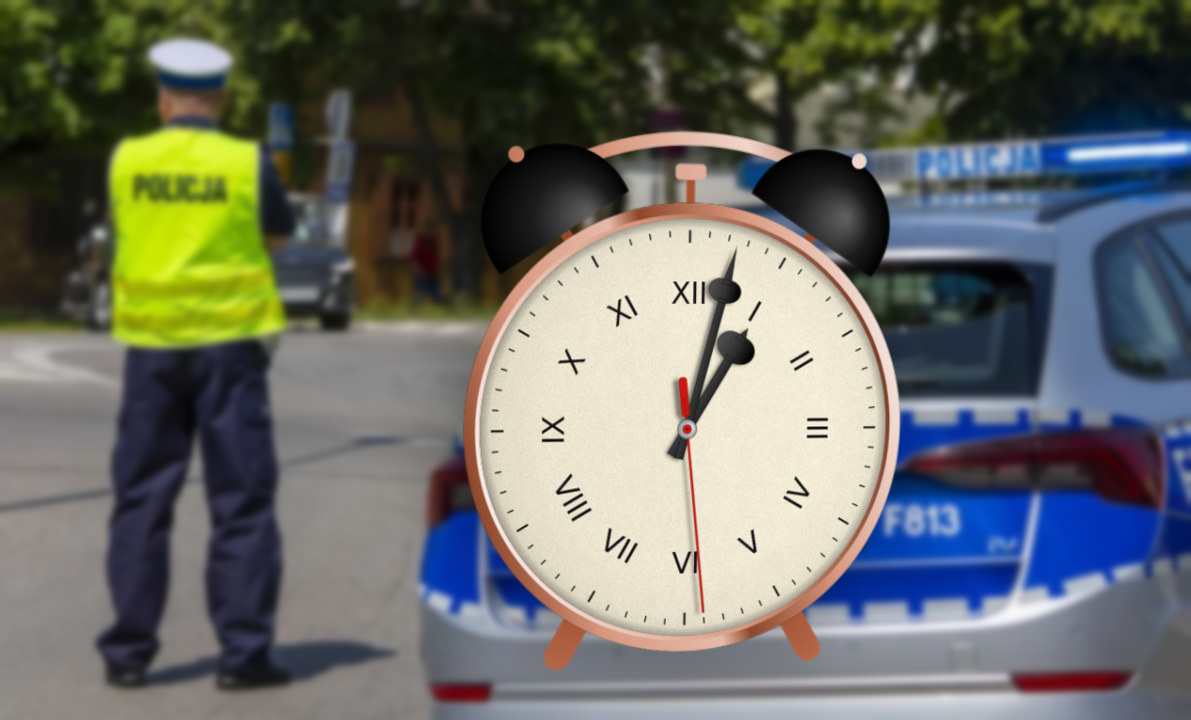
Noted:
1:02:29
